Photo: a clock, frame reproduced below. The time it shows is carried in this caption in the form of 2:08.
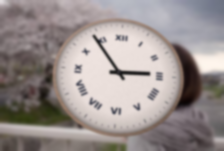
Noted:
2:54
